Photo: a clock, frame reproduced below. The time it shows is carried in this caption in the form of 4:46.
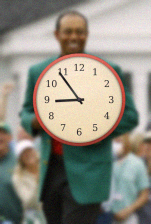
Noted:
8:54
